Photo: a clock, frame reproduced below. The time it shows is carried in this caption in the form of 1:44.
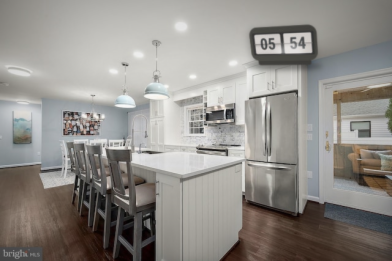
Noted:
5:54
